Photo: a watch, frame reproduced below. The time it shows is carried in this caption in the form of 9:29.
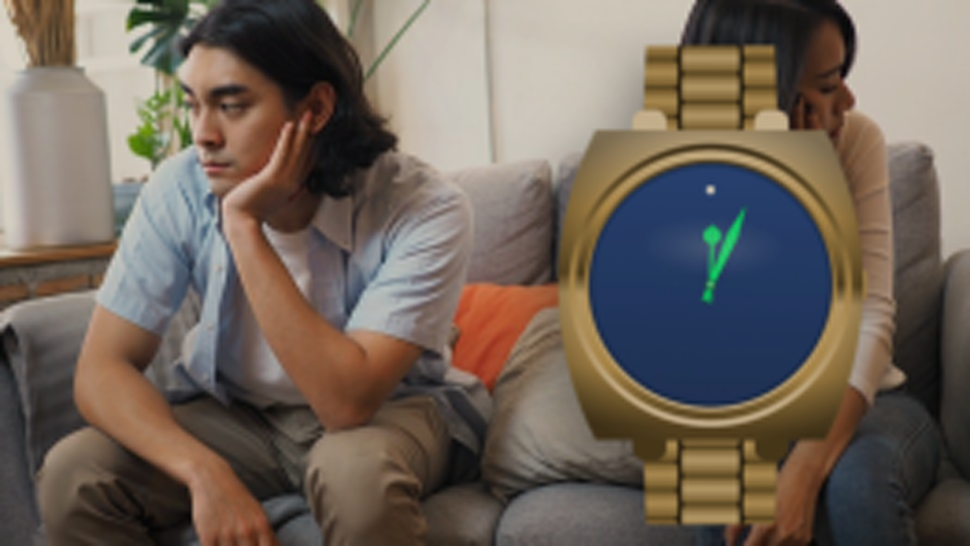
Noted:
12:04
